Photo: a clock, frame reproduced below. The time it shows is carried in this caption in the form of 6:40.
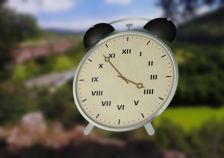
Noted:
3:53
